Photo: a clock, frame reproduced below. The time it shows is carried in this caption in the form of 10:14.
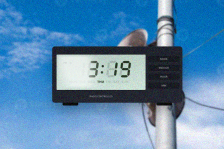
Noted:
3:19
